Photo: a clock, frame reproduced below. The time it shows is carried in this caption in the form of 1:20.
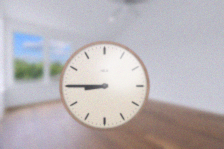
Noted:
8:45
